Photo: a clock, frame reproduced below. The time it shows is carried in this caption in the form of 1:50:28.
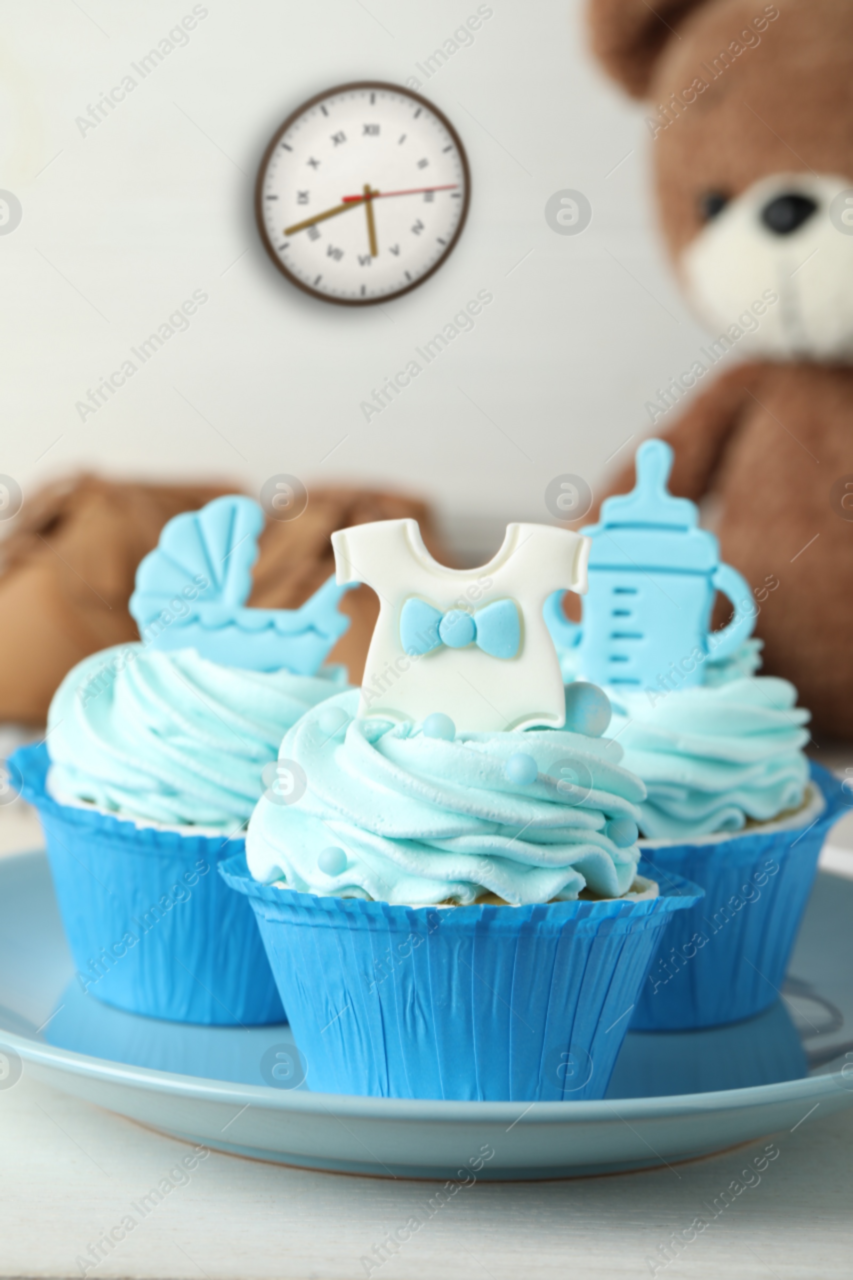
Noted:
5:41:14
